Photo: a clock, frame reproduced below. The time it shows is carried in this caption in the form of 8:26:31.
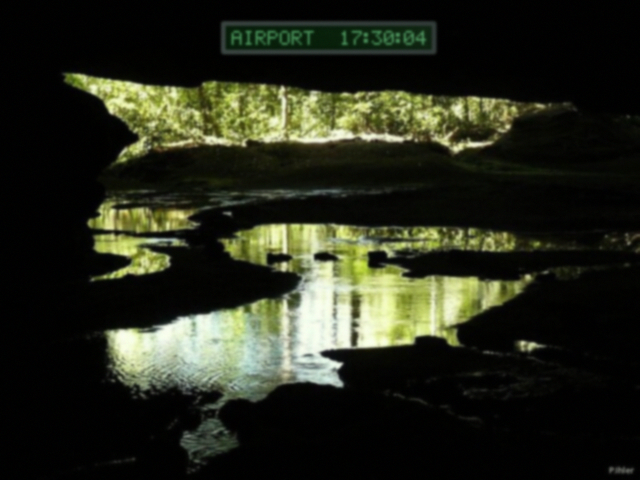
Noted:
17:30:04
